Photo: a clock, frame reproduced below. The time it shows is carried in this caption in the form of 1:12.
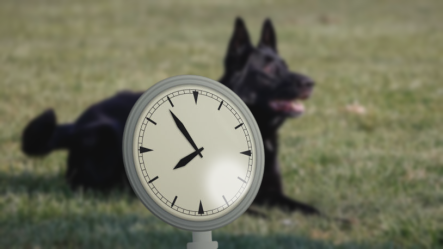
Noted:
7:54
